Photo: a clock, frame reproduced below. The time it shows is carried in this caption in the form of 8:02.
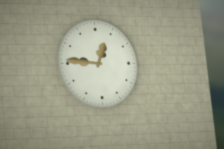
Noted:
12:46
